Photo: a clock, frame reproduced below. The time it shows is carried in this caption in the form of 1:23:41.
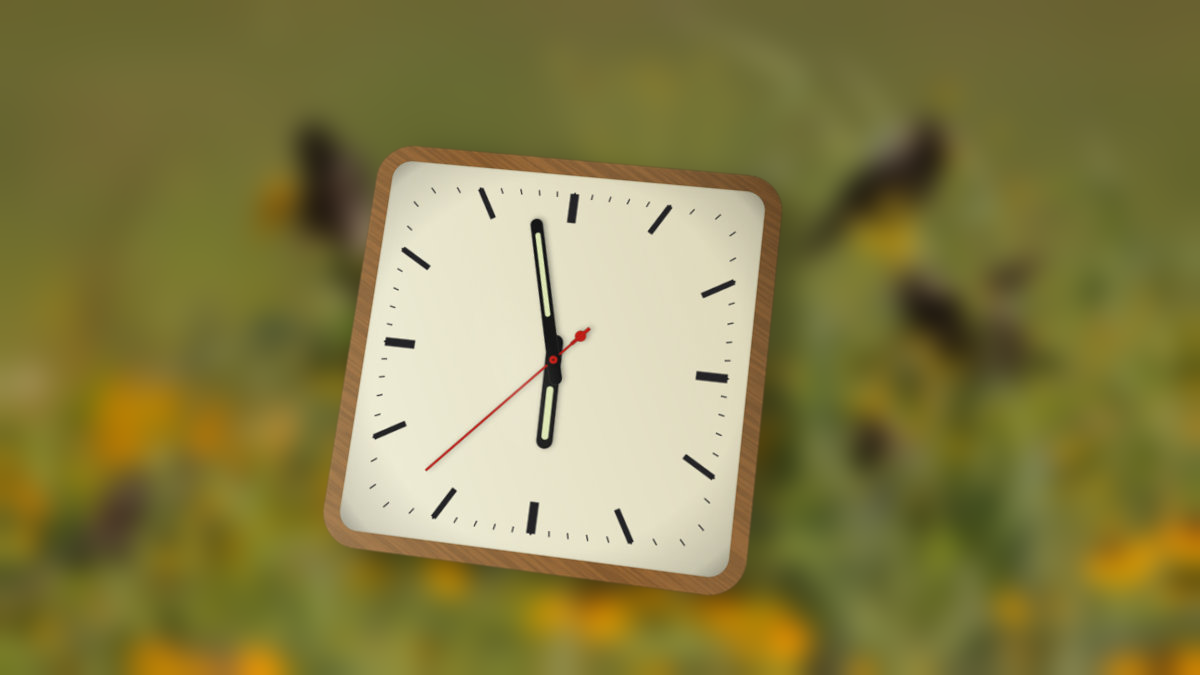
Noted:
5:57:37
